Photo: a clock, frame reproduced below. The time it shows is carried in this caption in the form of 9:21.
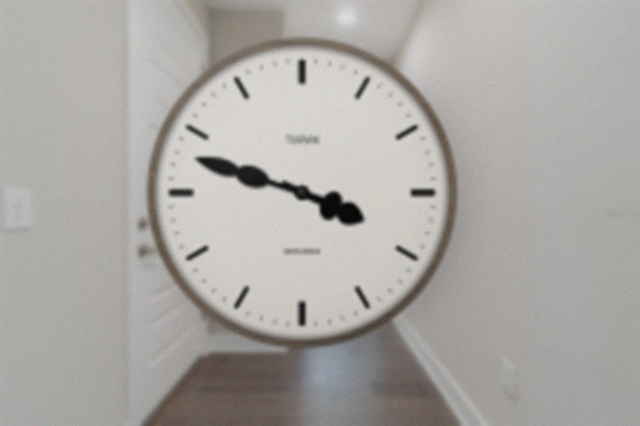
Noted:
3:48
